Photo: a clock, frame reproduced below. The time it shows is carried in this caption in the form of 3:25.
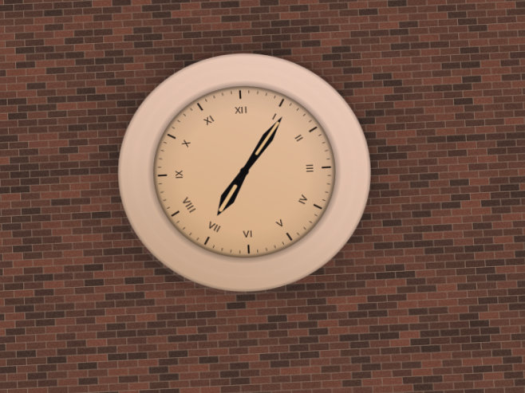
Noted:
7:06
